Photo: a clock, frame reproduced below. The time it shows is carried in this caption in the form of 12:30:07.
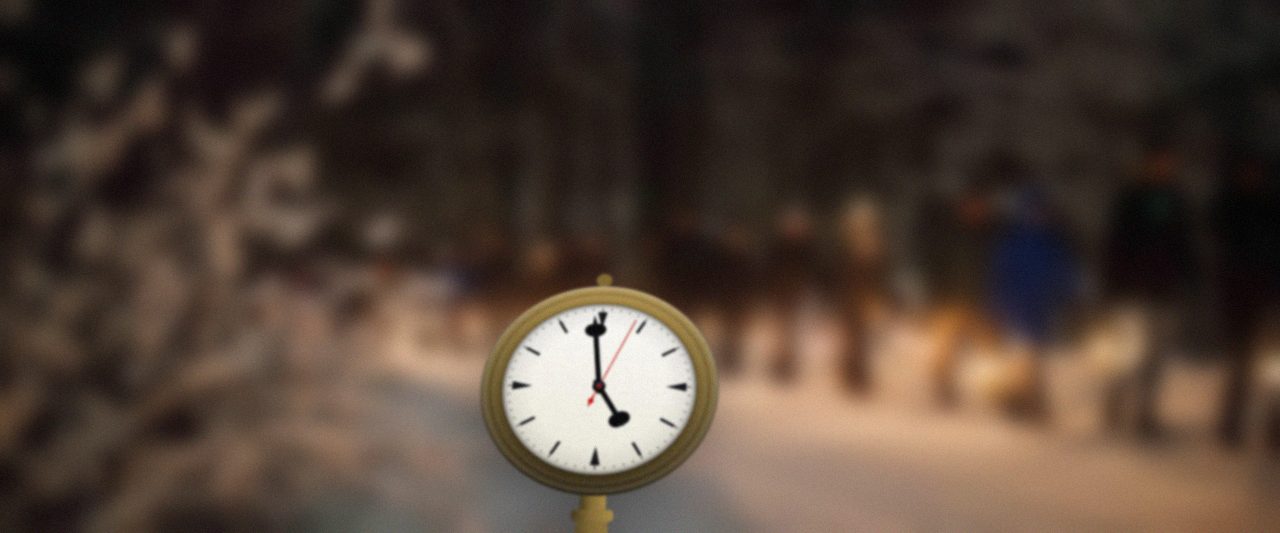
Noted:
4:59:04
